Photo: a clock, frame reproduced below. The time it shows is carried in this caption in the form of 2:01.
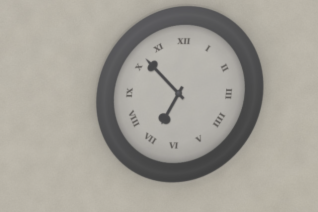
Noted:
6:52
